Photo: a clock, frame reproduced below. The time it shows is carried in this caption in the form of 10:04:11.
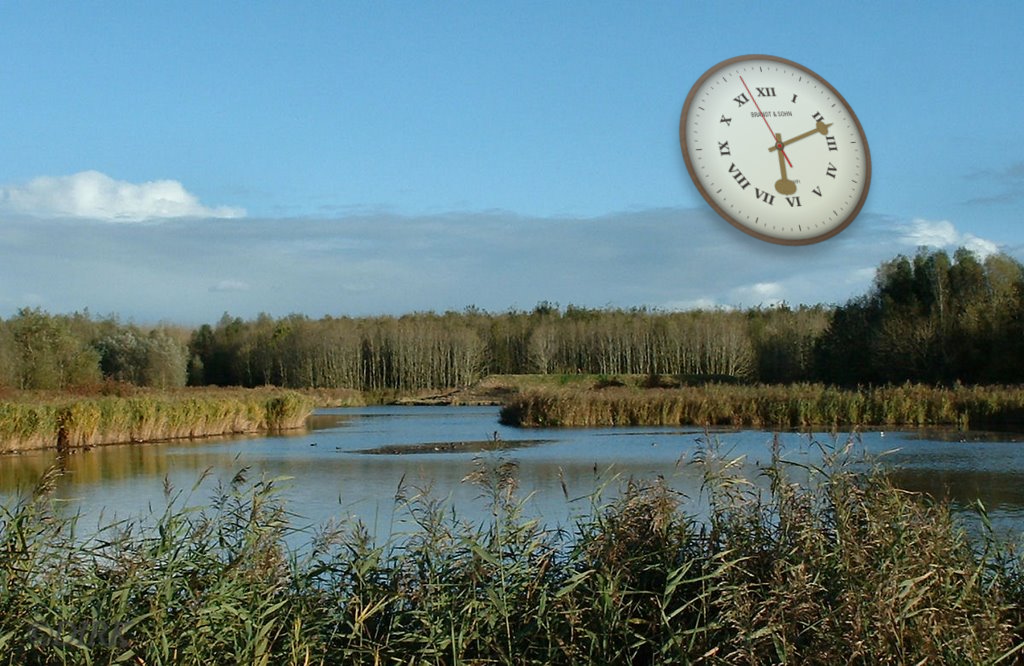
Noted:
6:11:57
